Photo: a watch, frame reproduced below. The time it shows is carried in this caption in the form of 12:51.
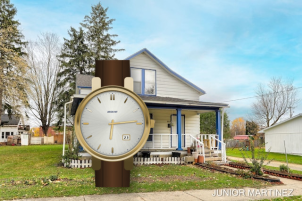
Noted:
6:14
